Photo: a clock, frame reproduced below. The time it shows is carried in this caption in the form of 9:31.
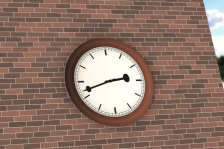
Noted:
2:42
